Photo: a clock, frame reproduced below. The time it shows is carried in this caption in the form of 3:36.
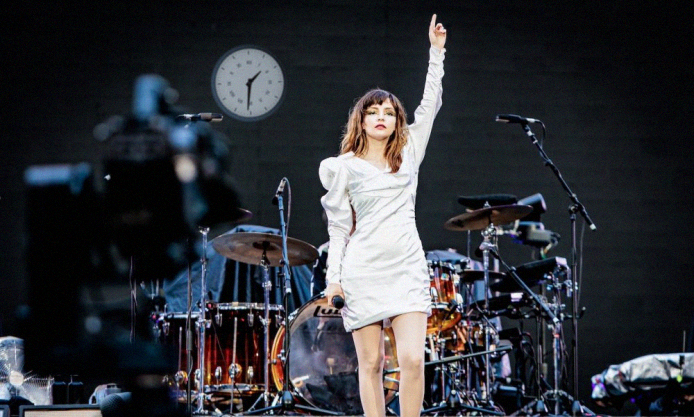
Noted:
1:31
